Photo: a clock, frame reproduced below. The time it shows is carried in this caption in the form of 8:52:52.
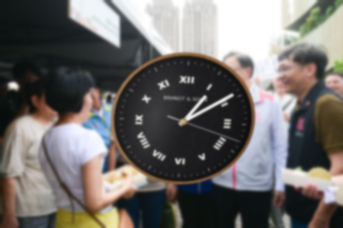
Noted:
1:09:18
